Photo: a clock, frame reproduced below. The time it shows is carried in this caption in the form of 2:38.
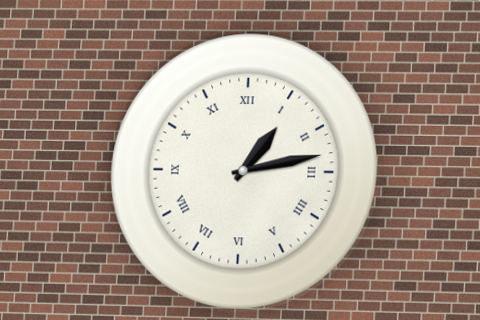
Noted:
1:13
